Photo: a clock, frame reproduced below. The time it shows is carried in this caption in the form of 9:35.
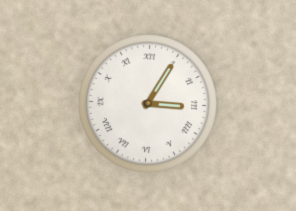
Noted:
3:05
